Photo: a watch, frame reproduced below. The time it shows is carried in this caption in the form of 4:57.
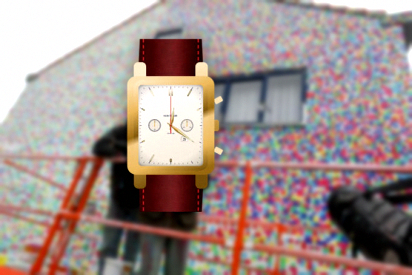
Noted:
12:21
